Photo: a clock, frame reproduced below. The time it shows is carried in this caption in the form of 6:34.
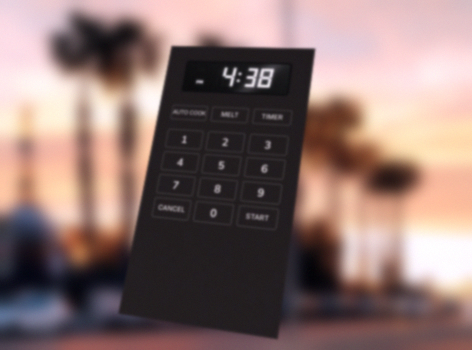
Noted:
4:38
